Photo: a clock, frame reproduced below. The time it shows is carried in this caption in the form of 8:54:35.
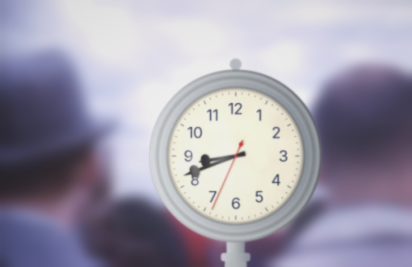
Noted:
8:41:34
